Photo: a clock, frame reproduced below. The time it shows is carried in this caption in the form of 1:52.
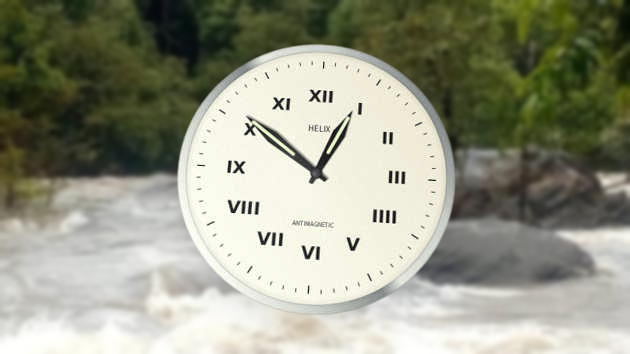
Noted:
12:51
